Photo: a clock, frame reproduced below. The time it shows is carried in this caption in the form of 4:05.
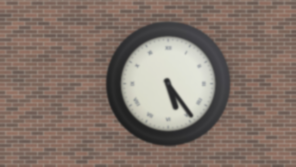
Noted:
5:24
